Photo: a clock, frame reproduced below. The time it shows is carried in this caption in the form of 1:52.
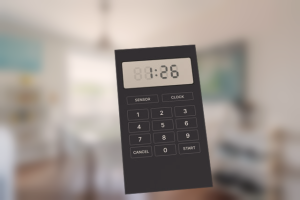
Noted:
1:26
